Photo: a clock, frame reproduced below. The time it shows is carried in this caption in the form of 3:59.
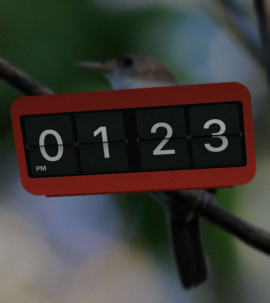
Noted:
1:23
